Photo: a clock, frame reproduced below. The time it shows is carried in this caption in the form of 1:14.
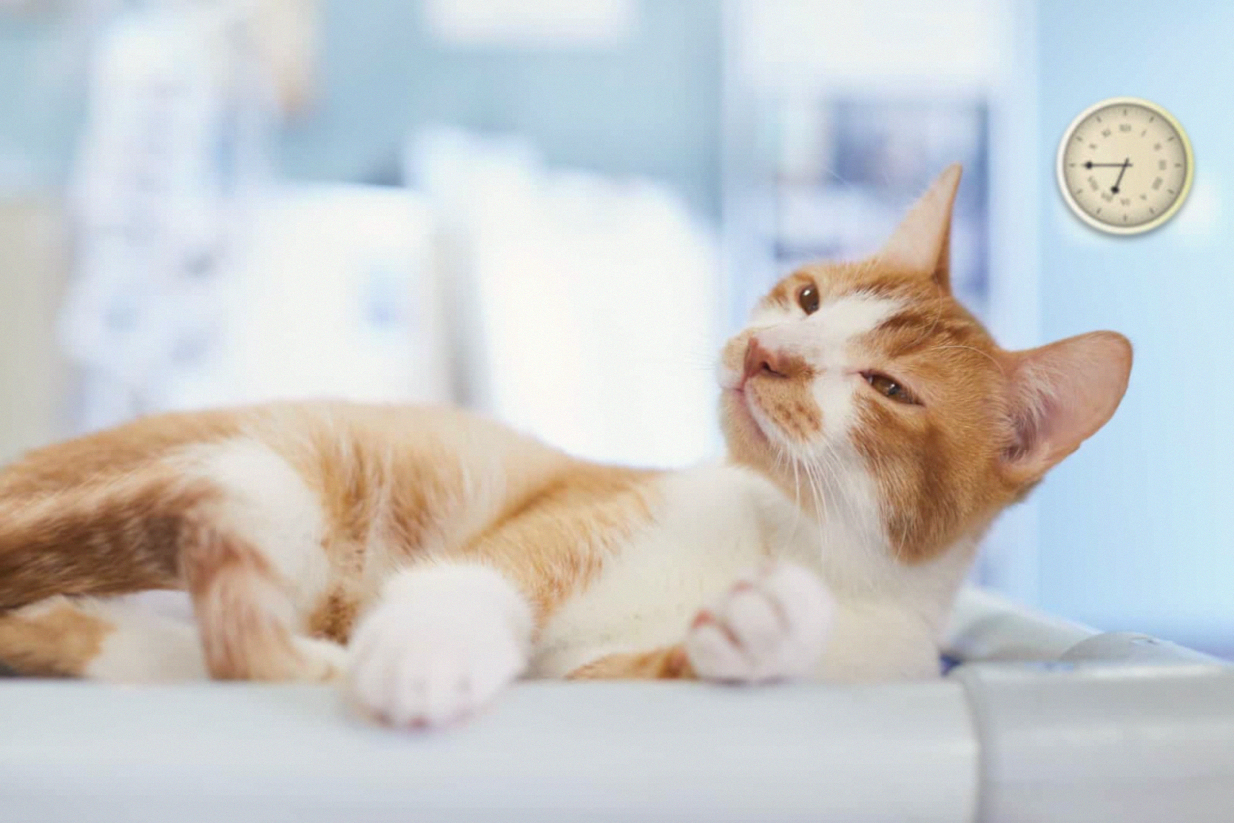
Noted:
6:45
